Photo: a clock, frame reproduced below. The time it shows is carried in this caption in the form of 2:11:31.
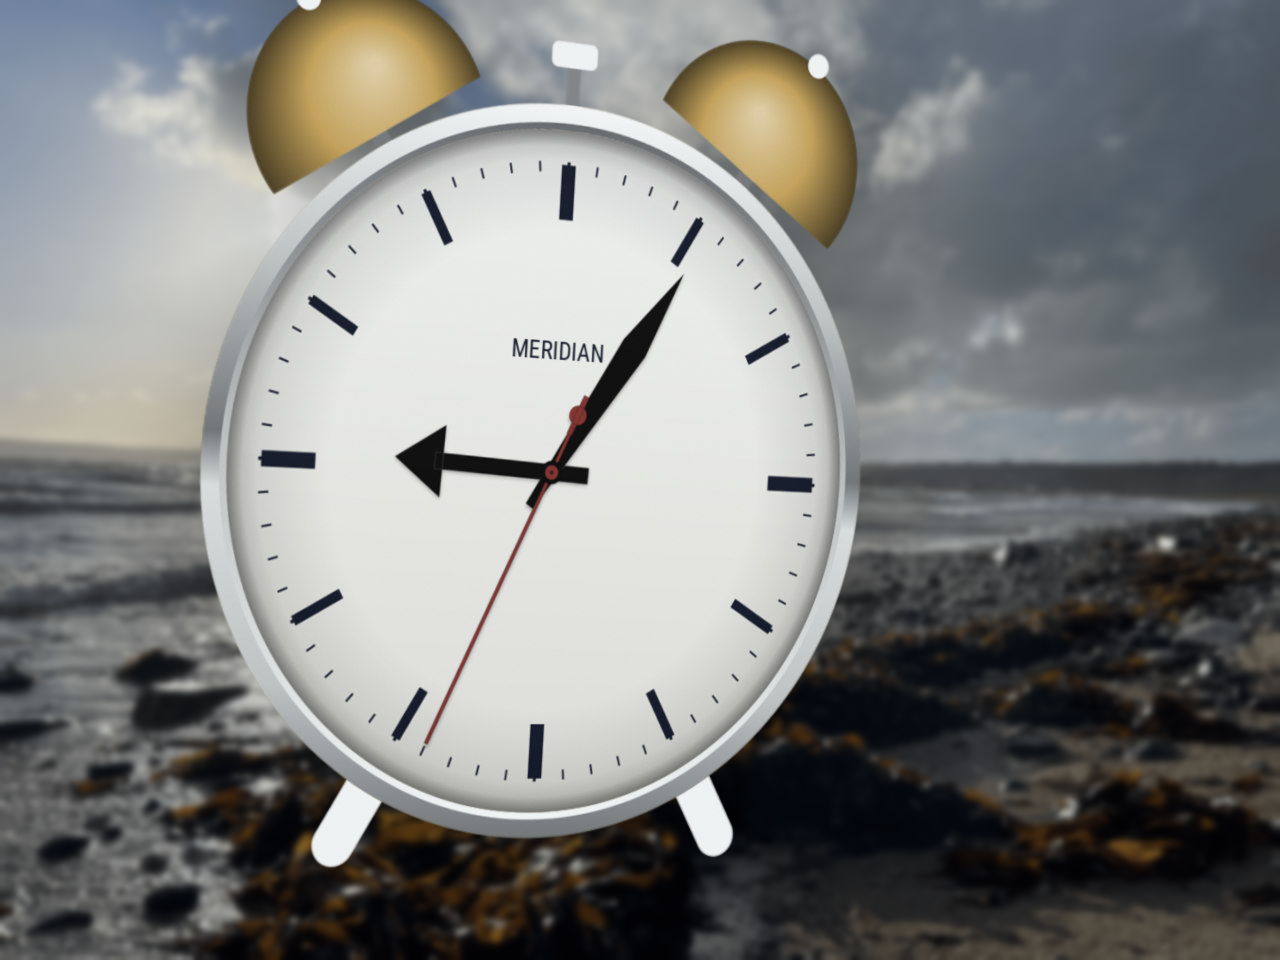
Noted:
9:05:34
